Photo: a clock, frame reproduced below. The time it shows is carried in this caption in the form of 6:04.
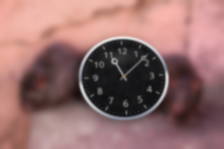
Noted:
11:08
